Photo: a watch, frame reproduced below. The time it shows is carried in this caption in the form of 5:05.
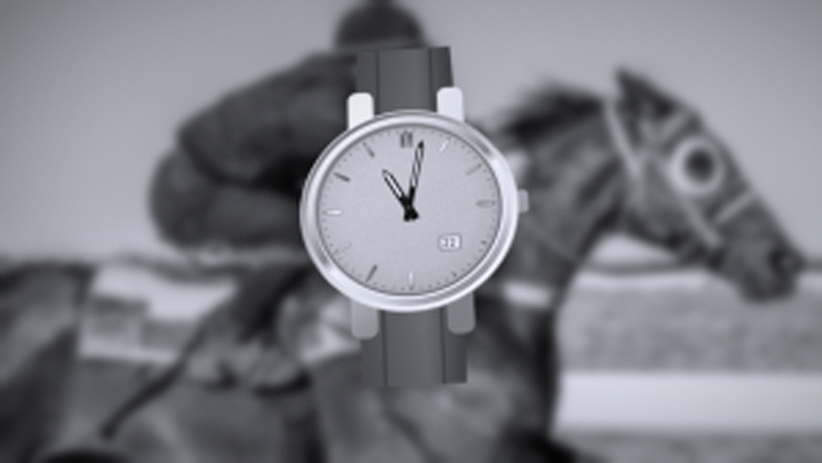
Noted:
11:02
